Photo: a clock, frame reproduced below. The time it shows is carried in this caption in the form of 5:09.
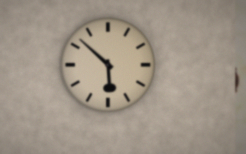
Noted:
5:52
